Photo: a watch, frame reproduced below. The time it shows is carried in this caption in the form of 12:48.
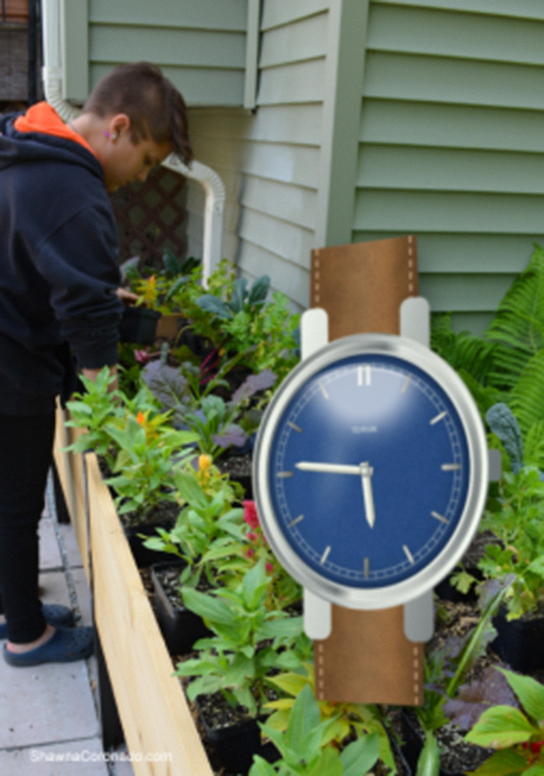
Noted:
5:46
